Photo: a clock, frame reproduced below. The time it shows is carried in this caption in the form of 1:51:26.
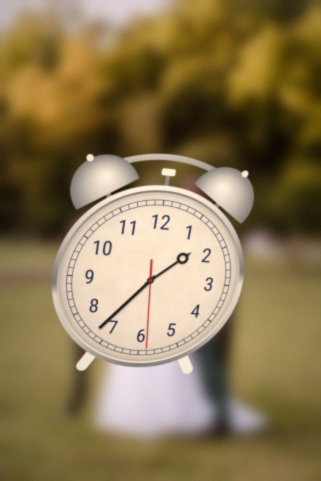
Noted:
1:36:29
